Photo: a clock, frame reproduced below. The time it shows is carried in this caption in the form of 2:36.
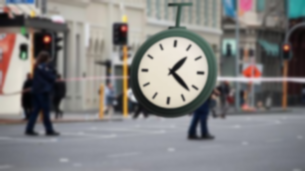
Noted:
1:22
